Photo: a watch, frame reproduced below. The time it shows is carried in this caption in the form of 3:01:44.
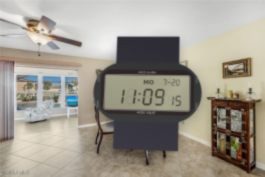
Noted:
11:09:15
